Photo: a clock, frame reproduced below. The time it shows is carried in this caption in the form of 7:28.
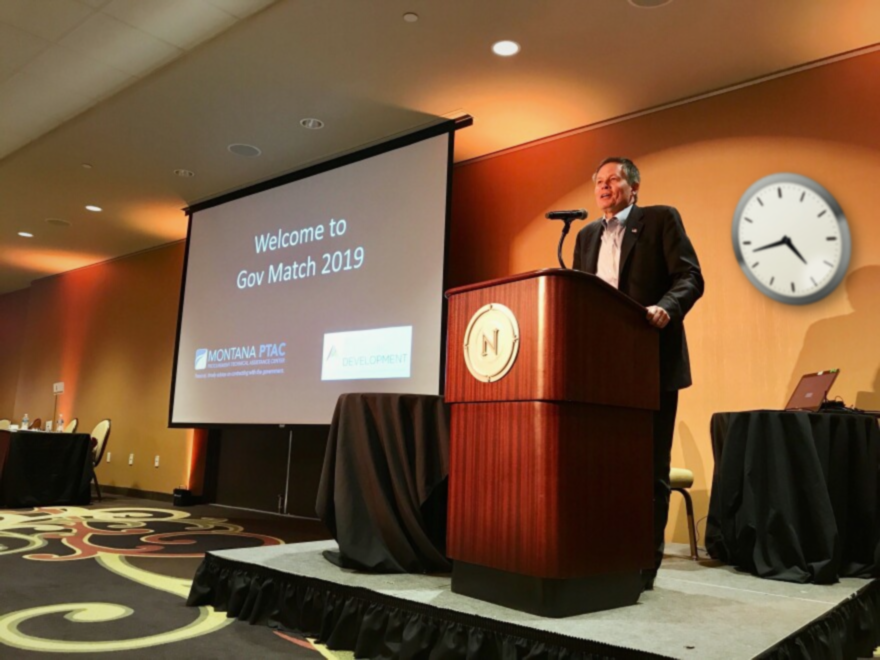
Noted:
4:43
